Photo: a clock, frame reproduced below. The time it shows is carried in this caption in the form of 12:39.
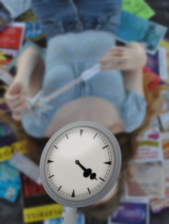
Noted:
4:21
